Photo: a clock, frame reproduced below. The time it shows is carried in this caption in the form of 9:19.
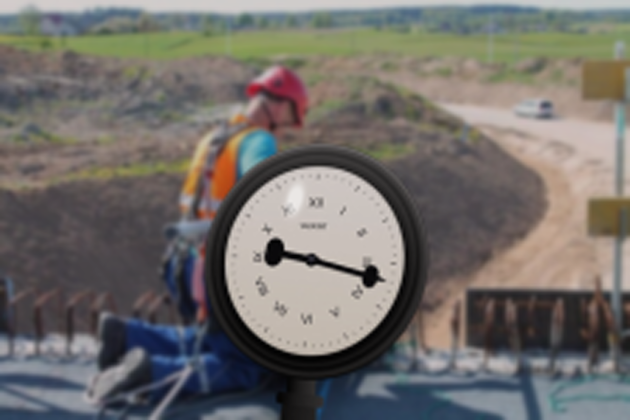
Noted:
9:17
